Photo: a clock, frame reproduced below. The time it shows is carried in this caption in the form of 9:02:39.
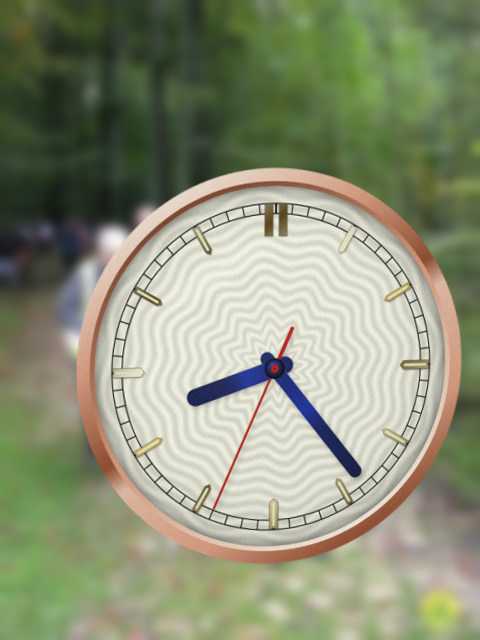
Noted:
8:23:34
